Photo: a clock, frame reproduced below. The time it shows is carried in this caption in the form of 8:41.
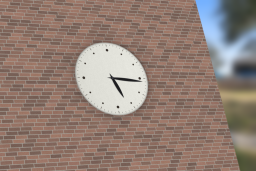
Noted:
5:16
